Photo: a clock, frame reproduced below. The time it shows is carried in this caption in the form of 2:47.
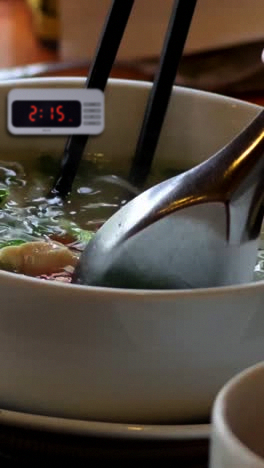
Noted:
2:15
